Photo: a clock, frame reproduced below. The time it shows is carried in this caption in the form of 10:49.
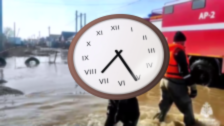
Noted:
7:26
